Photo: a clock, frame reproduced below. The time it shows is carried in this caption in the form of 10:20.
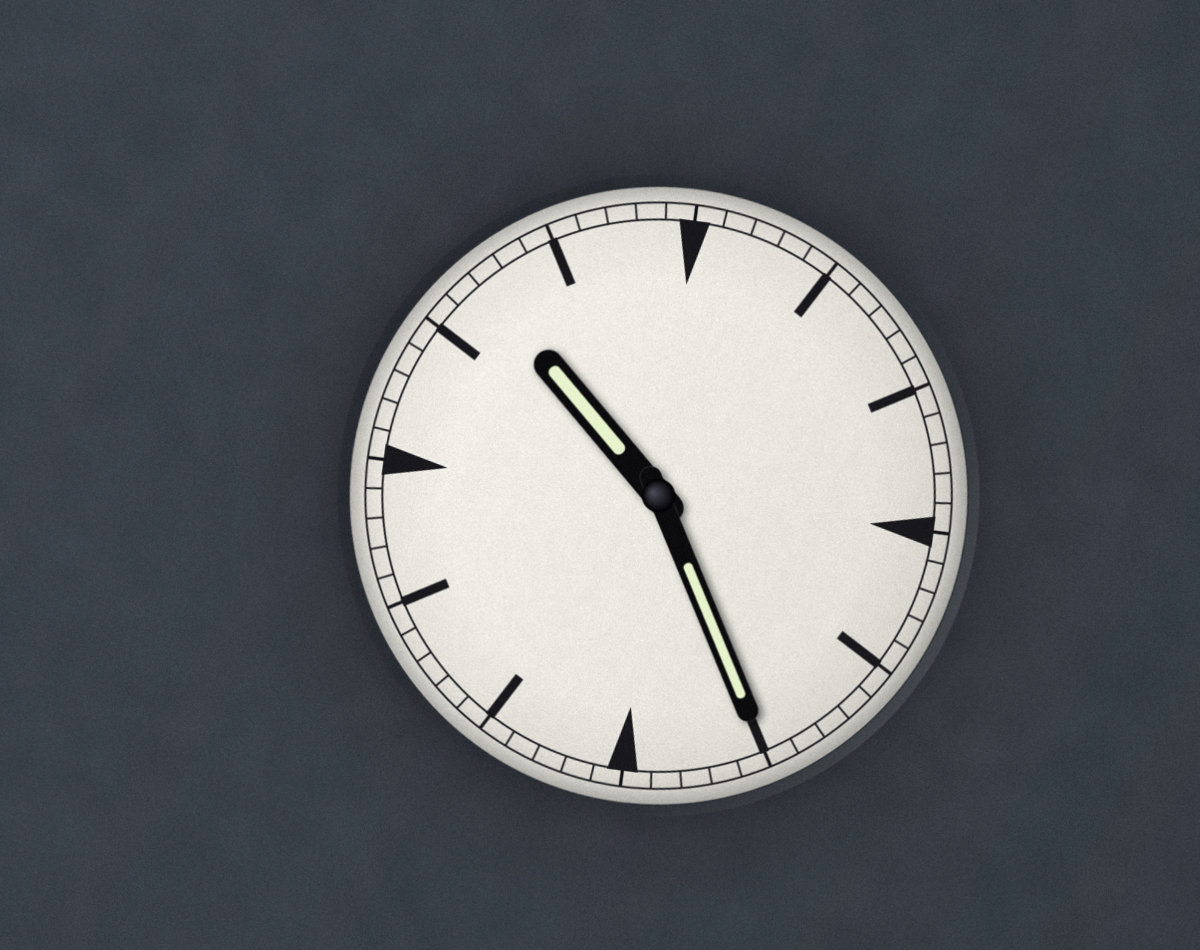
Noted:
10:25
